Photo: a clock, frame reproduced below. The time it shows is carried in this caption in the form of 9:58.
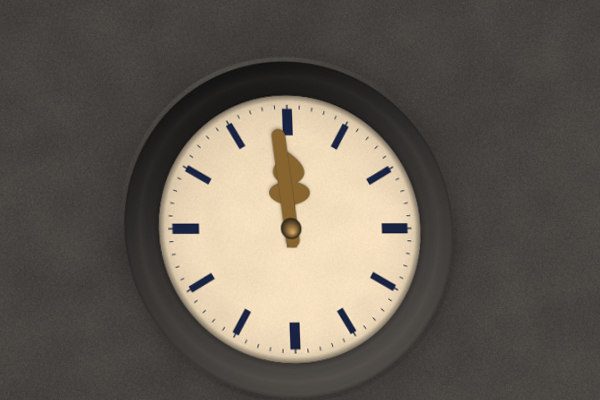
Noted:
11:59
